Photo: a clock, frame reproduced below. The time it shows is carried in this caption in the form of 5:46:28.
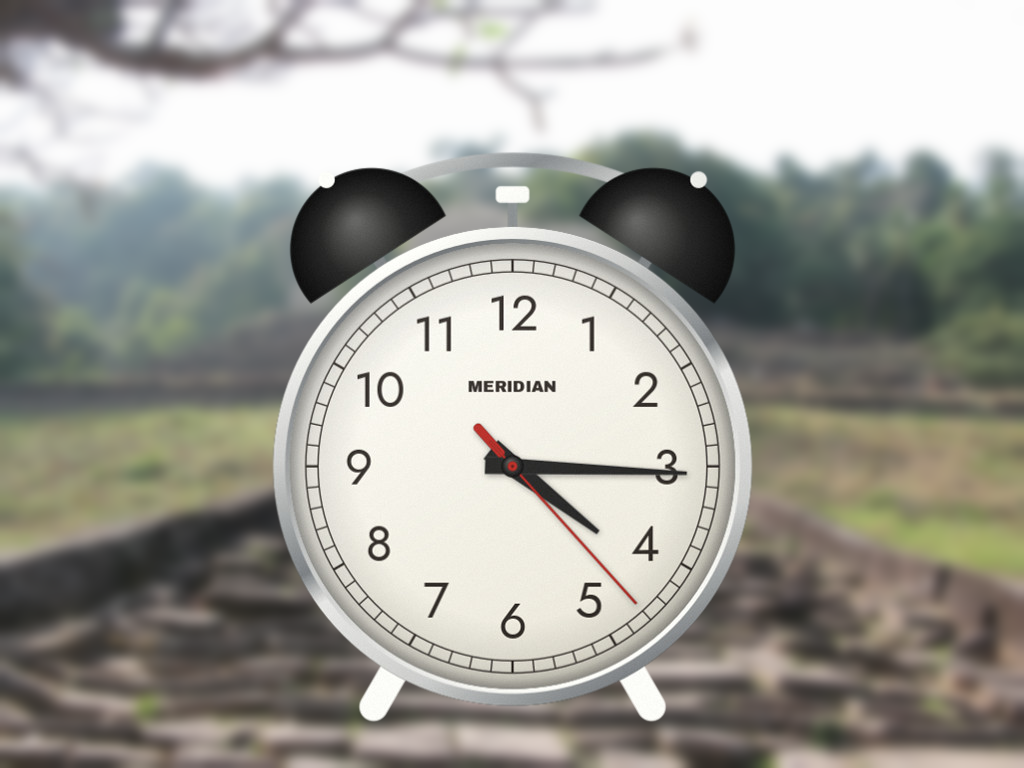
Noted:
4:15:23
